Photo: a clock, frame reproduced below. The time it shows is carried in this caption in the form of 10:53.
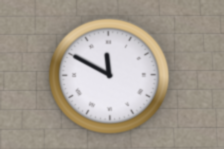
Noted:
11:50
